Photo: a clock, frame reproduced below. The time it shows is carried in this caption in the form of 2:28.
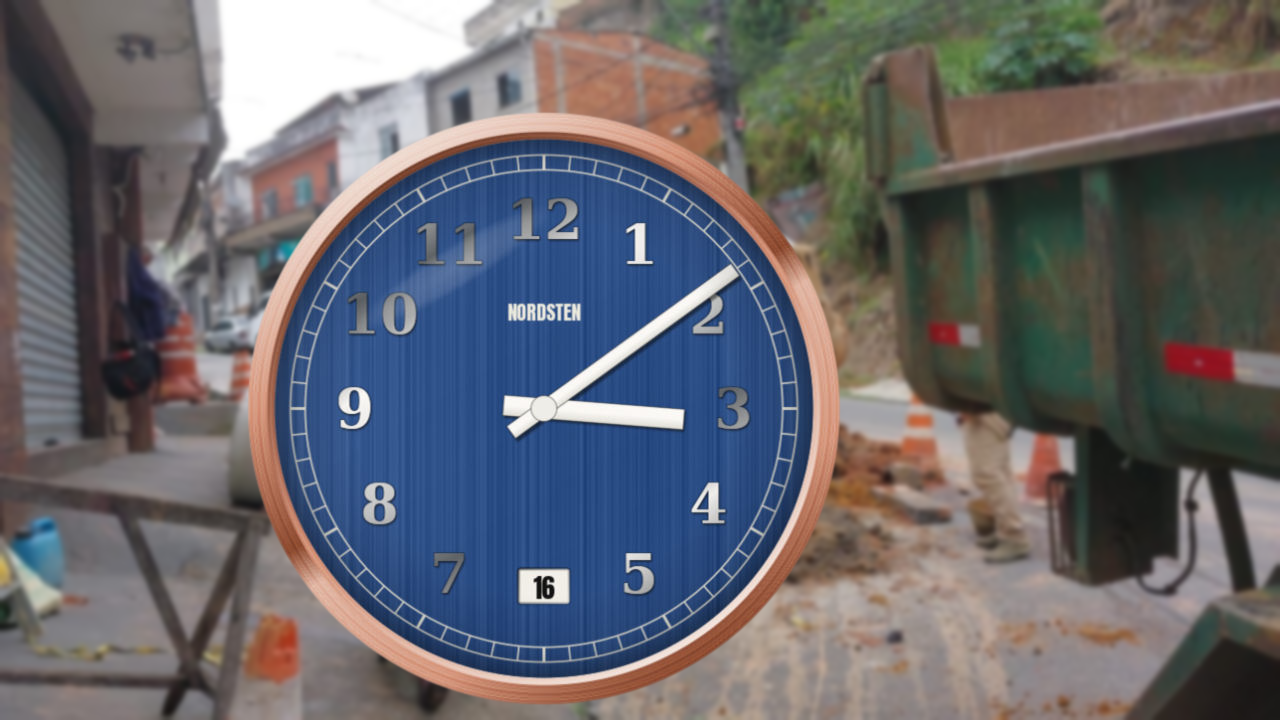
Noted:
3:09
